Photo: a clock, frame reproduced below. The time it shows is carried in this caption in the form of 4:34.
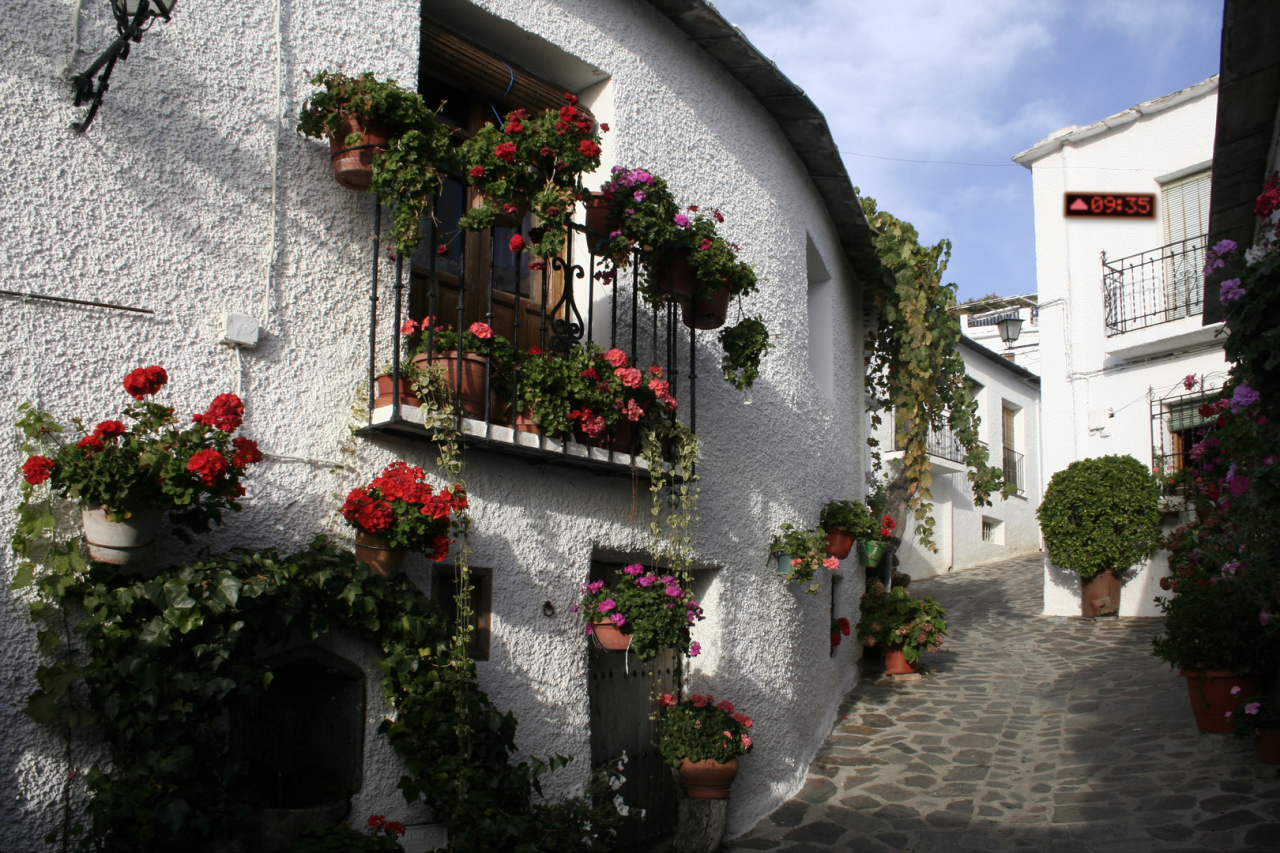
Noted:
9:35
